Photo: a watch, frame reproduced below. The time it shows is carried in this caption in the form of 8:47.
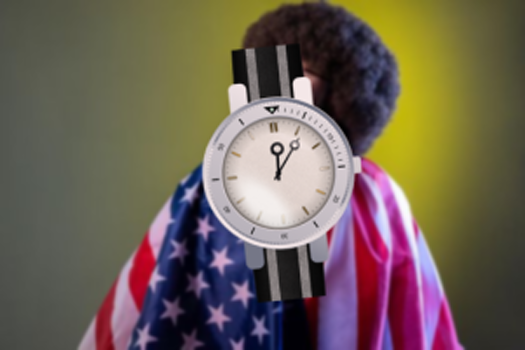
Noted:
12:06
